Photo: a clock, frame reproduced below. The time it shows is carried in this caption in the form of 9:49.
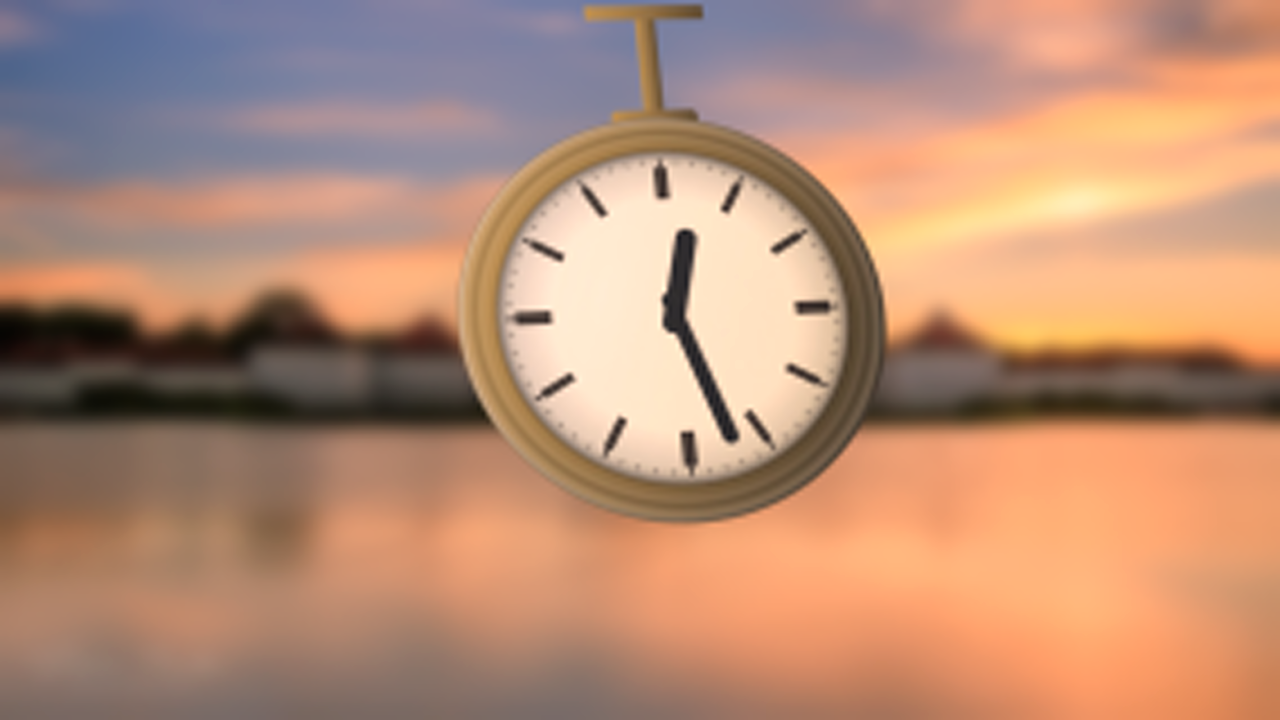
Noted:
12:27
